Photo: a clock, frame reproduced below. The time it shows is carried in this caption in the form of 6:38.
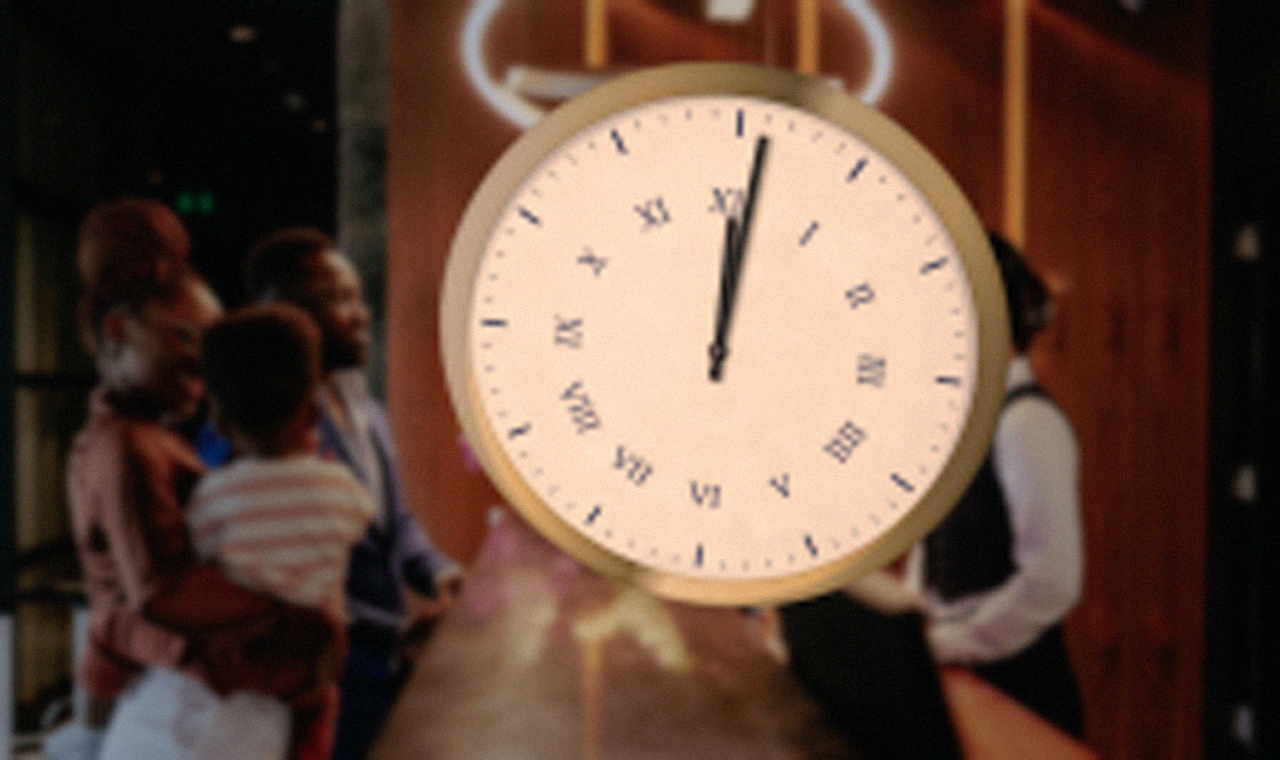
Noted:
12:01
